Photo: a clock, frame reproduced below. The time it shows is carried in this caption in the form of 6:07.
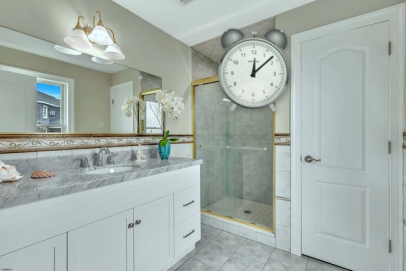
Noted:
12:08
